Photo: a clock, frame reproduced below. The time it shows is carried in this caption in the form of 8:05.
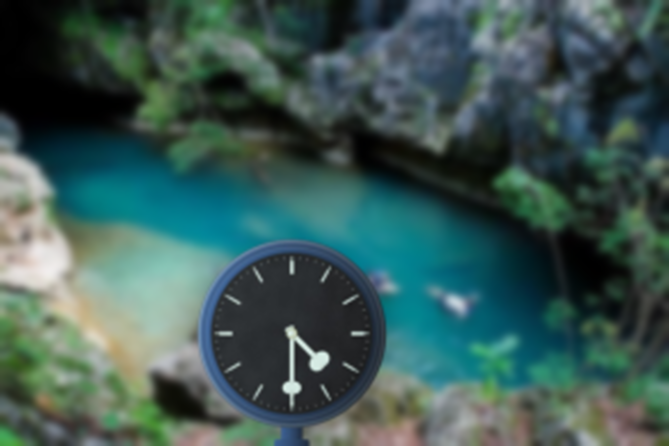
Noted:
4:30
